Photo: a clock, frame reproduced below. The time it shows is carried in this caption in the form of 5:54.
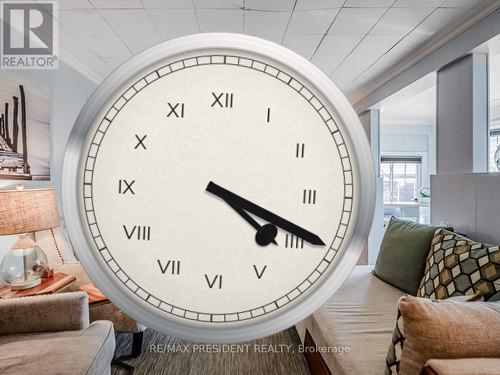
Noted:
4:19
